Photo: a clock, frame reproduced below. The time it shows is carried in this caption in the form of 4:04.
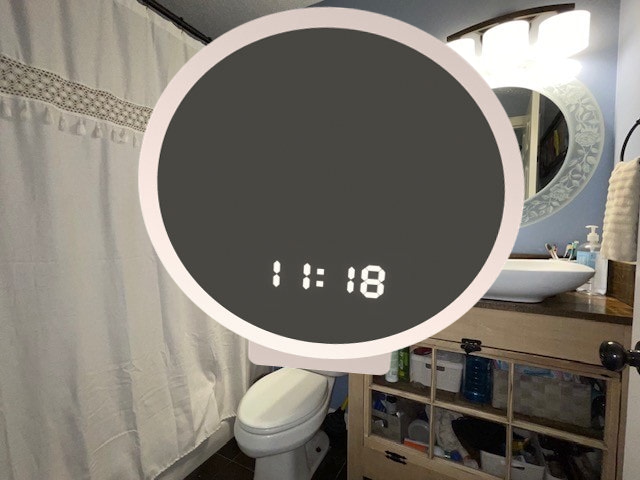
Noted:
11:18
